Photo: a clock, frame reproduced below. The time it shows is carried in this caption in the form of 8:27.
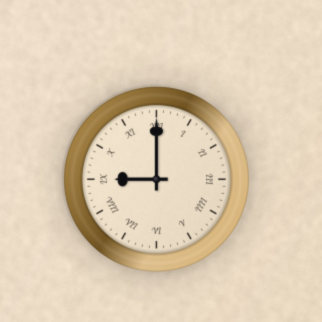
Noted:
9:00
